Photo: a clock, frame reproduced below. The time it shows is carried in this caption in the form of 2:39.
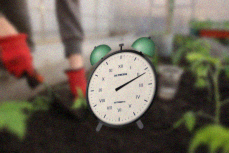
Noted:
2:11
